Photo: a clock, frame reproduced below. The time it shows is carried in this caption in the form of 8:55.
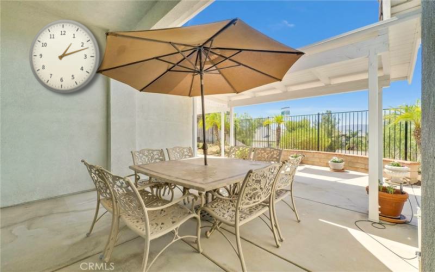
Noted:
1:12
